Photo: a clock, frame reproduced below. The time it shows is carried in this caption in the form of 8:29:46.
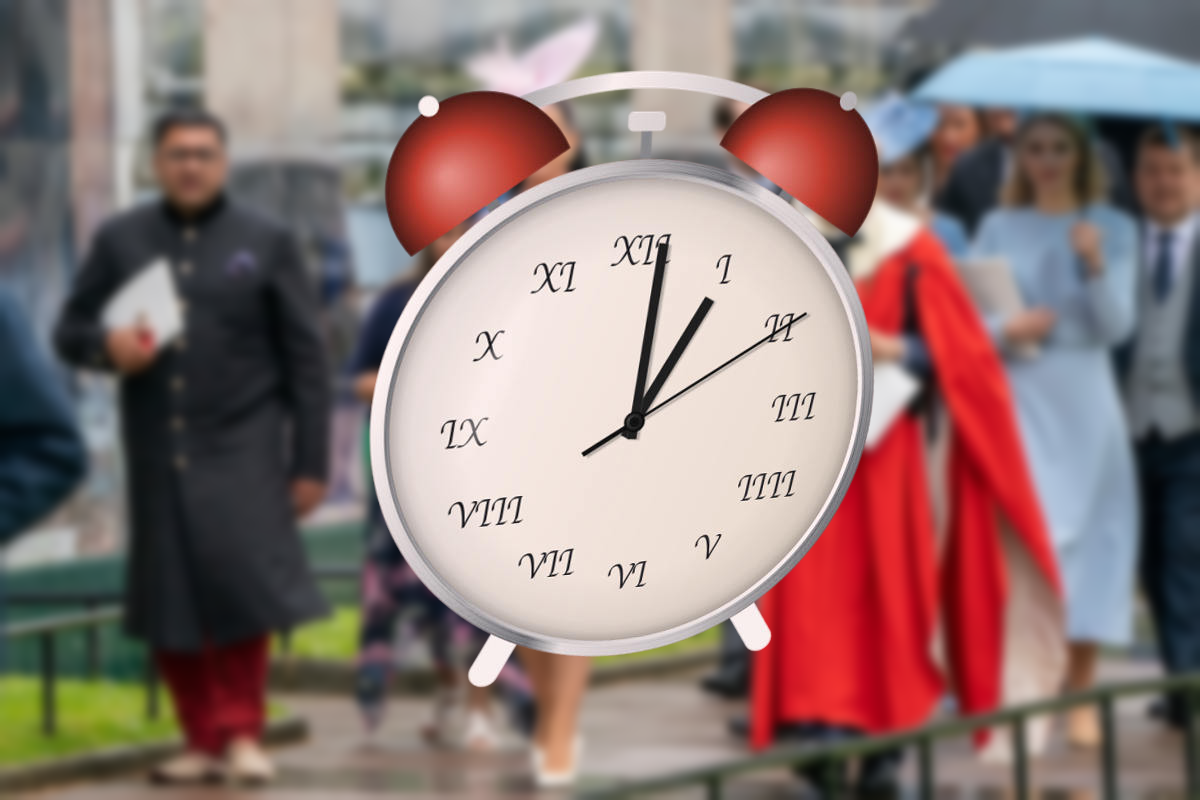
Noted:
1:01:10
